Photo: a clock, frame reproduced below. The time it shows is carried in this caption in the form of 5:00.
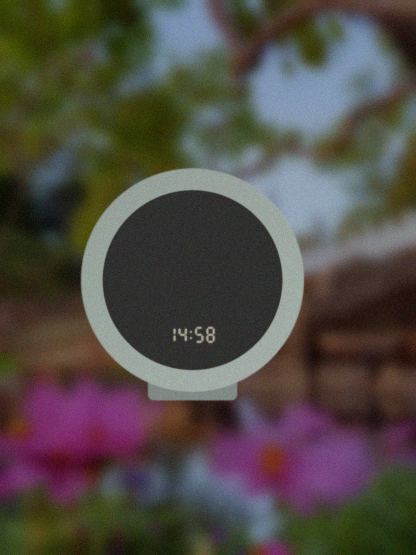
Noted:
14:58
